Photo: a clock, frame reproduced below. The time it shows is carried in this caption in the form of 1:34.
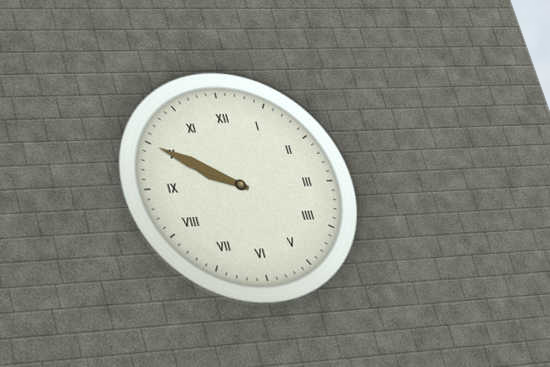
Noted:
9:50
